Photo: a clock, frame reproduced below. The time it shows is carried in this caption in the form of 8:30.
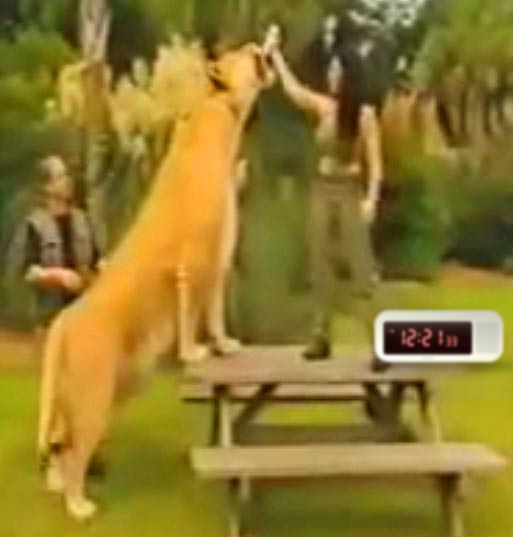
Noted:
12:21
